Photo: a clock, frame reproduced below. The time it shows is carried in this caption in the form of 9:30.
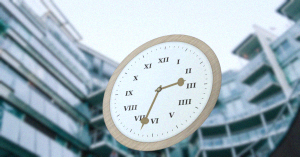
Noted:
2:33
